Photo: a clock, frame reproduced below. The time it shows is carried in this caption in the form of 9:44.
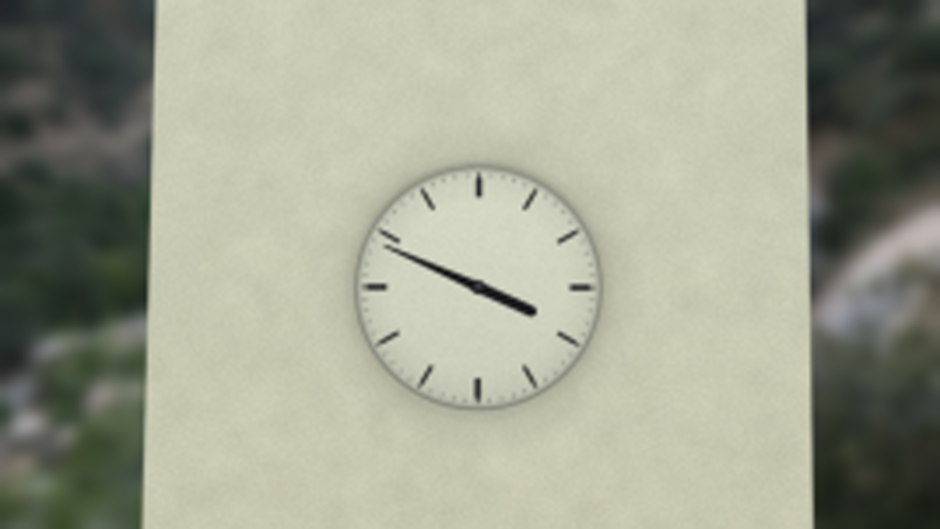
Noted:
3:49
